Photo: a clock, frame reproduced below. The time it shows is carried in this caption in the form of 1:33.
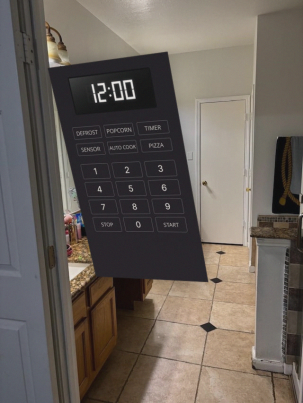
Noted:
12:00
